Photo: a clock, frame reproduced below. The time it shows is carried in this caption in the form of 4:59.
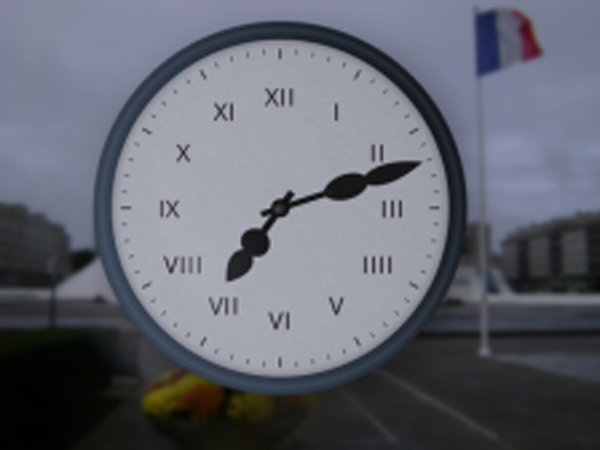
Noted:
7:12
